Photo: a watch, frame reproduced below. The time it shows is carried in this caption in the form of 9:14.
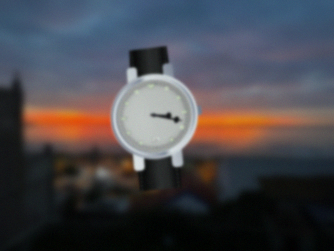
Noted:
3:18
